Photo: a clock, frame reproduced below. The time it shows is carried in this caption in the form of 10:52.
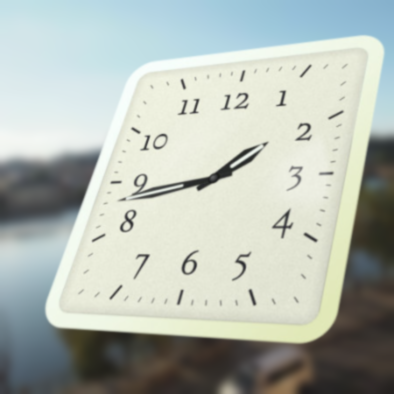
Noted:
1:43
